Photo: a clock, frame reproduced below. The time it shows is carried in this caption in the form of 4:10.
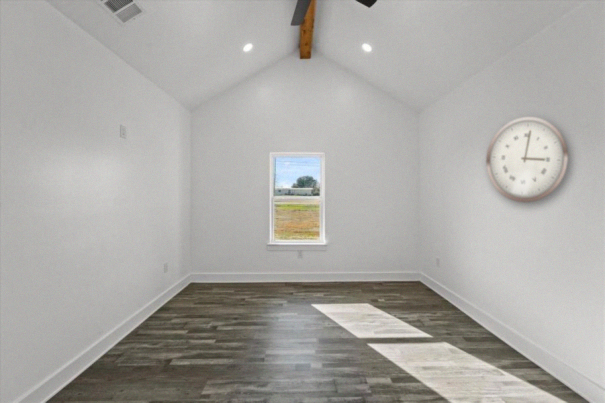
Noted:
3:01
